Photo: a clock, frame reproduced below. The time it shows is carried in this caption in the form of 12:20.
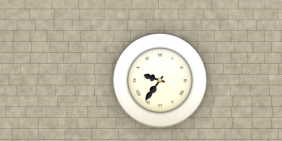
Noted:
9:36
